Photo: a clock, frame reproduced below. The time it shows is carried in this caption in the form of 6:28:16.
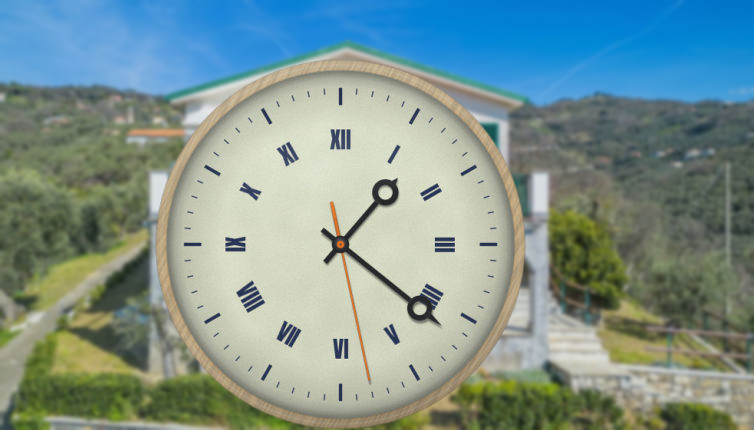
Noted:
1:21:28
